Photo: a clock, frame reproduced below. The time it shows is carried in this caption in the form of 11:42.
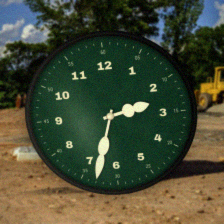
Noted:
2:33
